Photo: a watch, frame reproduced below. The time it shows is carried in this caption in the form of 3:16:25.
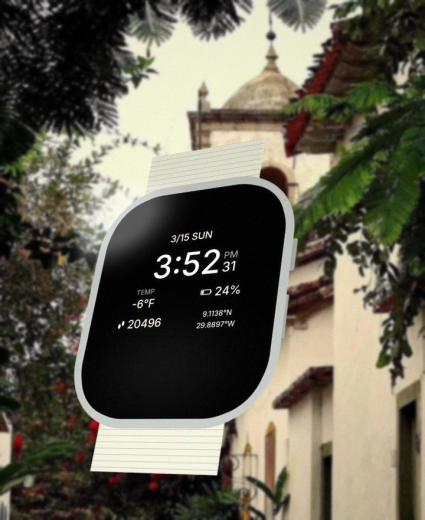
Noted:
3:52:31
